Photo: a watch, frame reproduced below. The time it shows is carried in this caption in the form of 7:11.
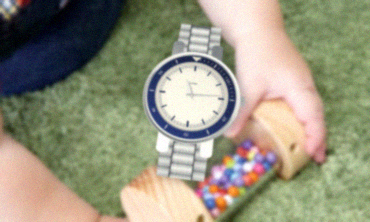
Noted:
11:14
